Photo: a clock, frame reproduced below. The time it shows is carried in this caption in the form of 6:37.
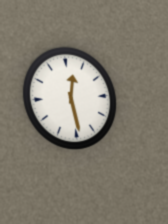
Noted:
12:29
